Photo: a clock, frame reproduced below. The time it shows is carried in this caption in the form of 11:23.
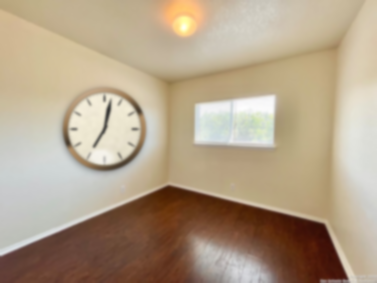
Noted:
7:02
